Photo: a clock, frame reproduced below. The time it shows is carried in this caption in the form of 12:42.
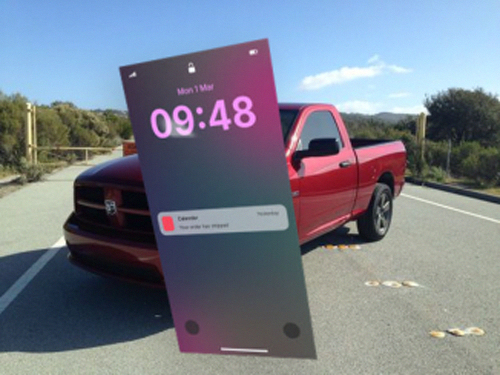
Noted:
9:48
